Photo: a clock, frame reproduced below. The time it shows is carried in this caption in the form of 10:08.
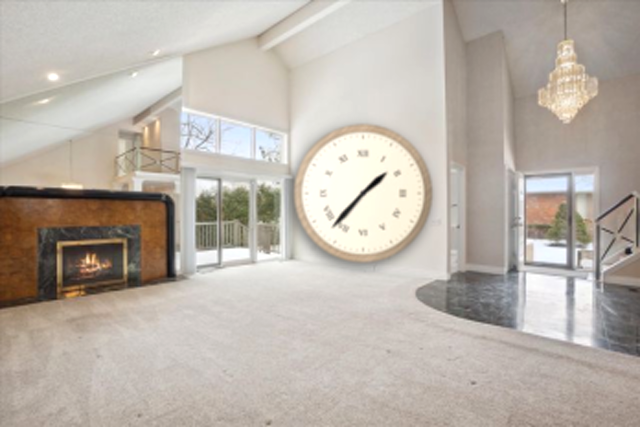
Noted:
1:37
